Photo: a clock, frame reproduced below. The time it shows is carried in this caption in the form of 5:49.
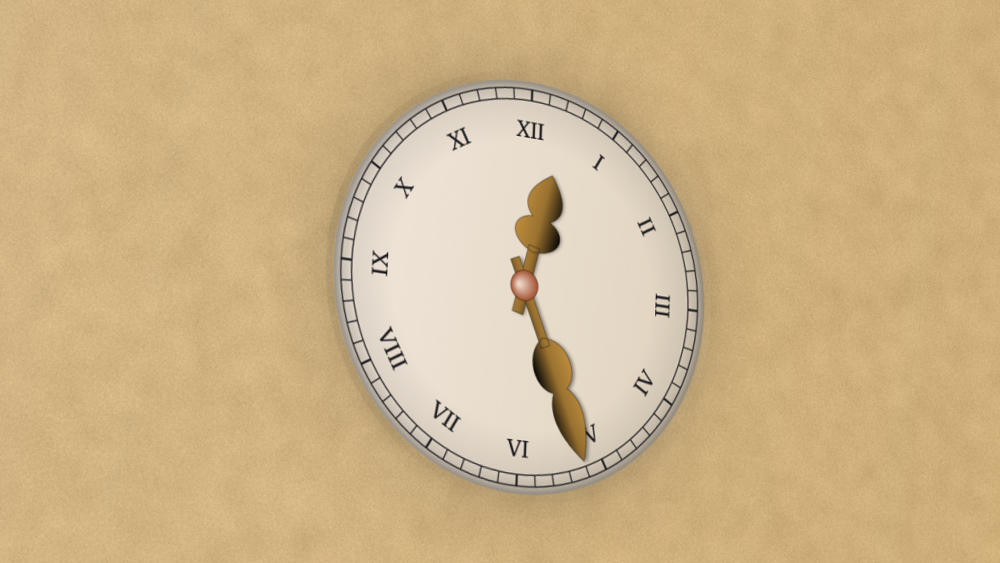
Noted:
12:26
